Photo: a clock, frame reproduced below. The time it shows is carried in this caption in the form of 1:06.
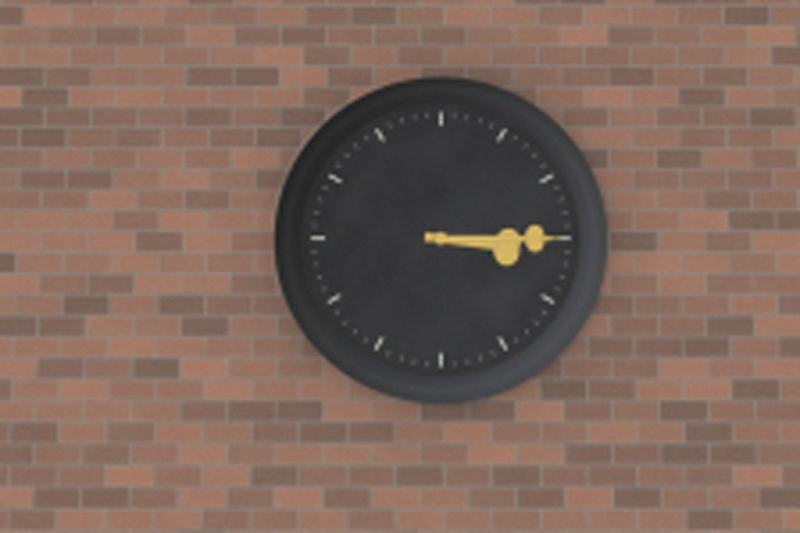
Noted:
3:15
